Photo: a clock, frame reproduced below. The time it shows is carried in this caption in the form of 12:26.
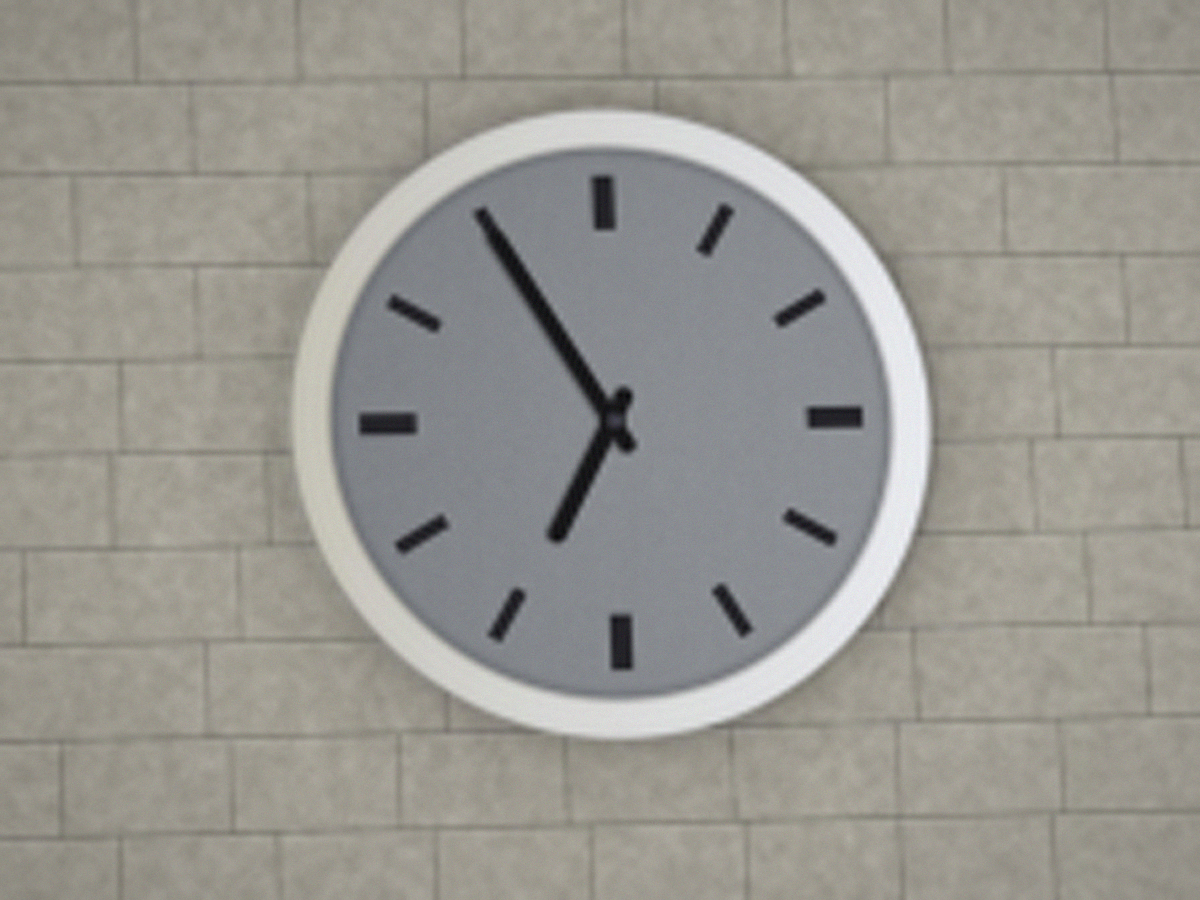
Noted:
6:55
